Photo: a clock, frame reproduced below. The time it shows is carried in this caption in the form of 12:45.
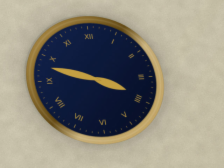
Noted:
3:48
